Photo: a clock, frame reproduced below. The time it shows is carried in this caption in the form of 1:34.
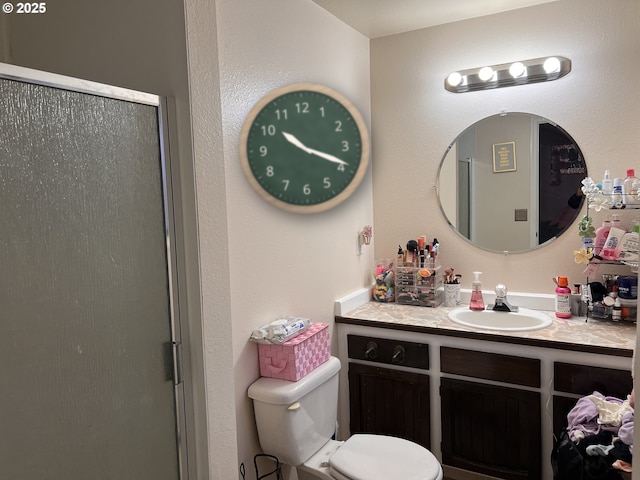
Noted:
10:19
